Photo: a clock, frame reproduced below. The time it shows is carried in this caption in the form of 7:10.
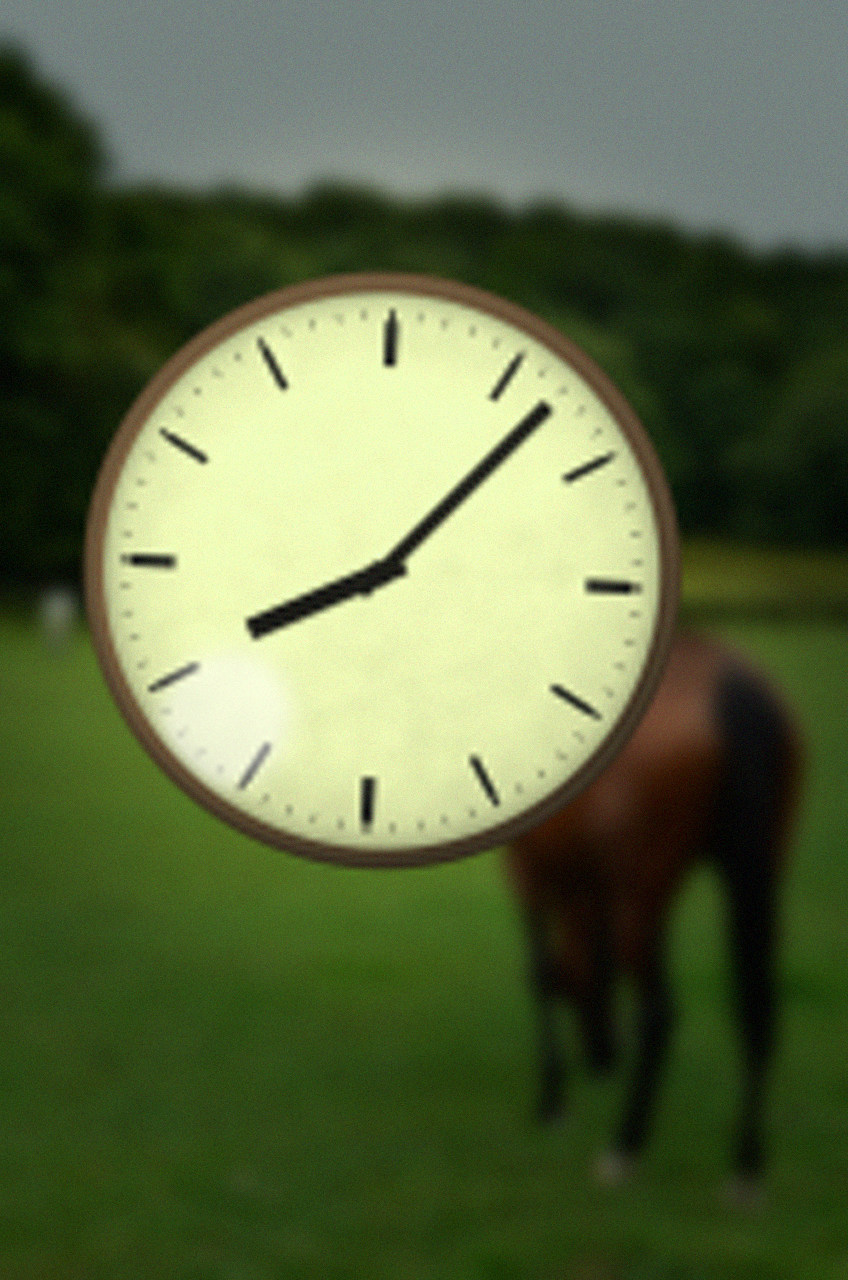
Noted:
8:07
